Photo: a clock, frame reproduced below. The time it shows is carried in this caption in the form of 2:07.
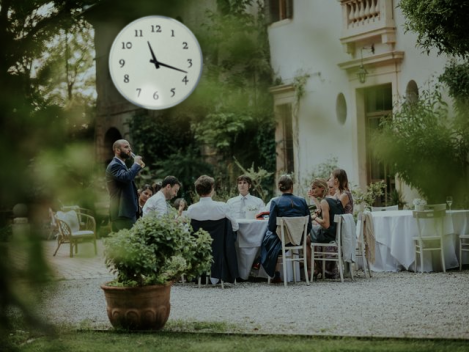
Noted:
11:18
